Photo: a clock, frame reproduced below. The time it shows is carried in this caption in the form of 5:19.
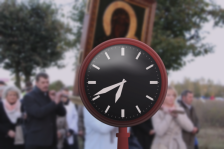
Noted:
6:41
